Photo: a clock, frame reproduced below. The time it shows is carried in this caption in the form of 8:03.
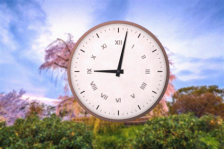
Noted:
9:02
